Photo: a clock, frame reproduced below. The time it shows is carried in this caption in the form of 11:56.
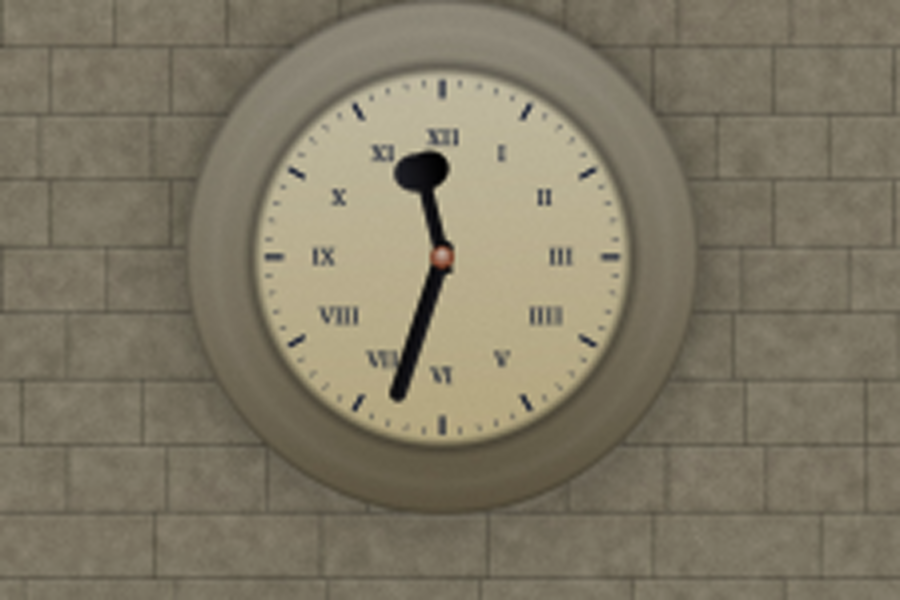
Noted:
11:33
